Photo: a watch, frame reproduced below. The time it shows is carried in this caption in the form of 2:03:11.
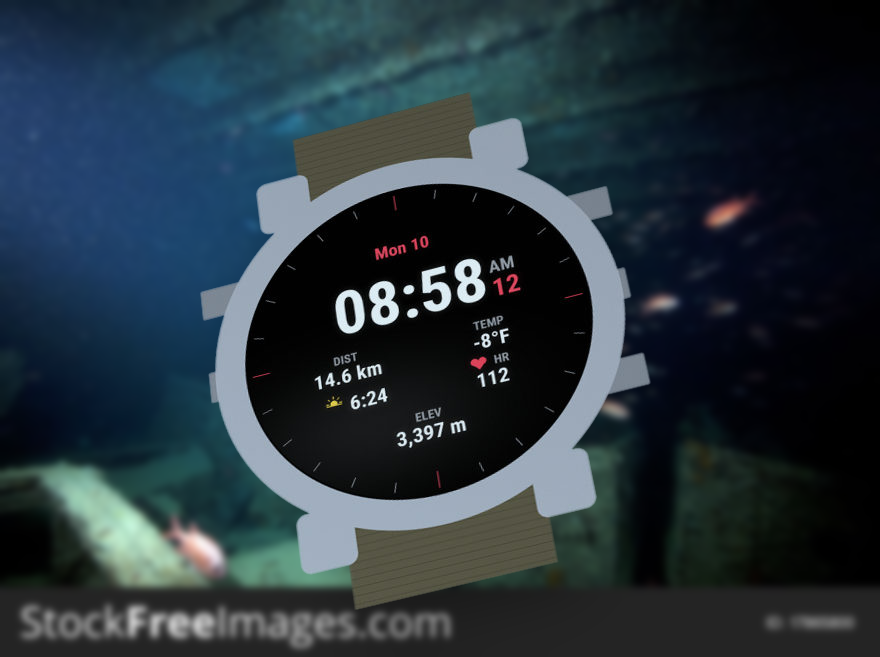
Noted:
8:58:12
